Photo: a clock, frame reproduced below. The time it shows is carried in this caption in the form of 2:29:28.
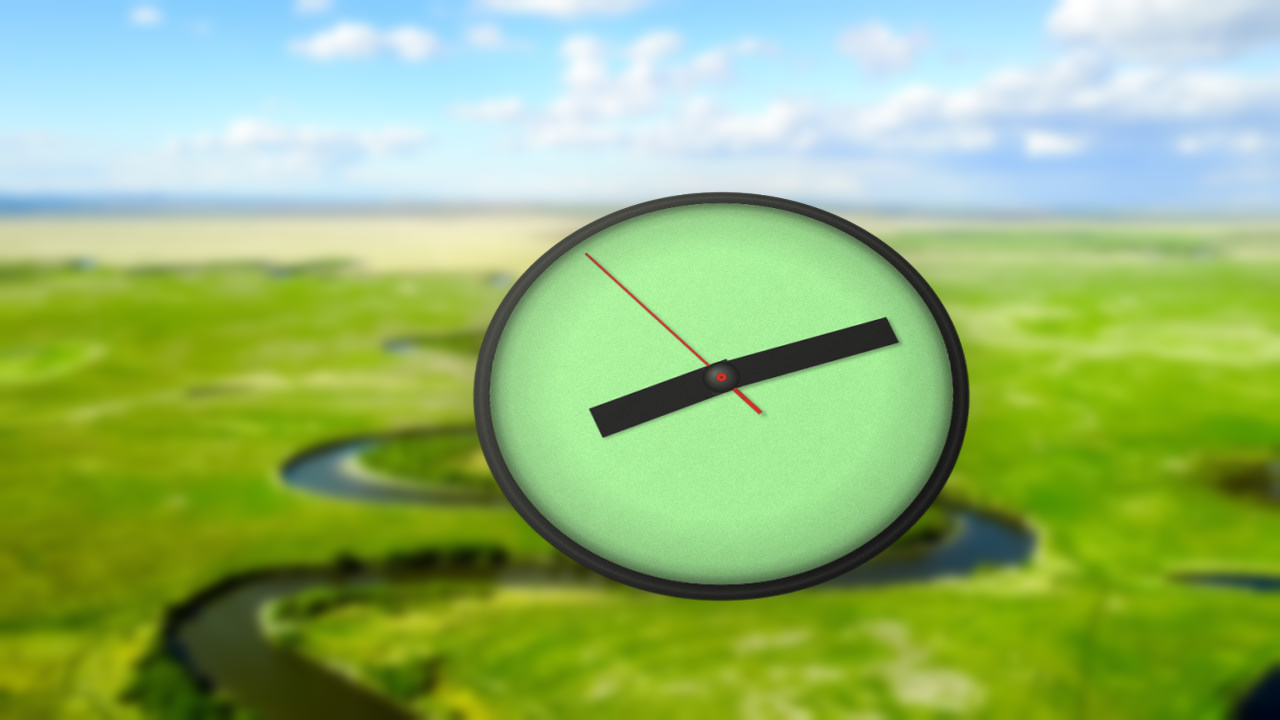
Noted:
8:11:53
